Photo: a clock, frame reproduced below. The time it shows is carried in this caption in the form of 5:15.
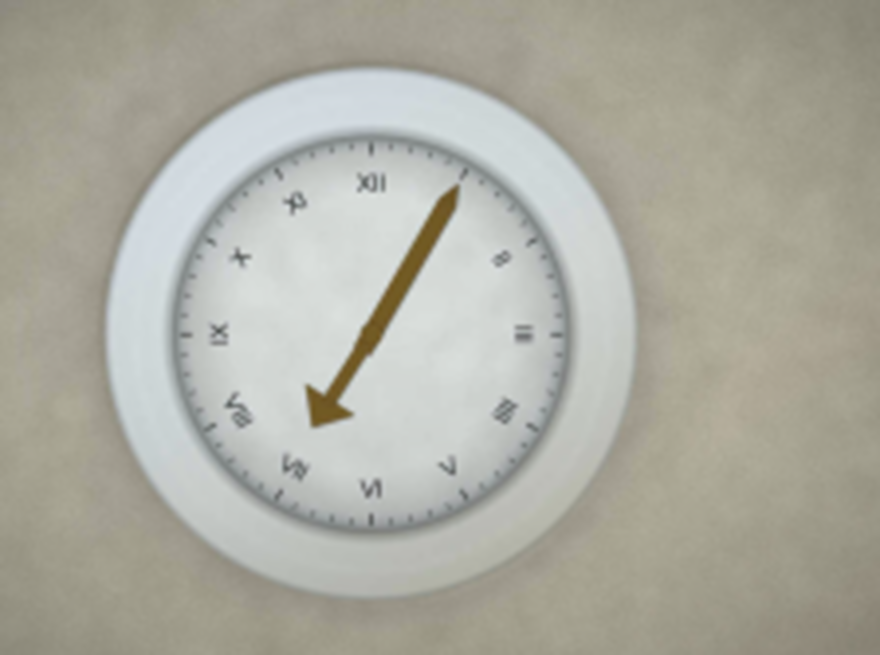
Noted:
7:05
